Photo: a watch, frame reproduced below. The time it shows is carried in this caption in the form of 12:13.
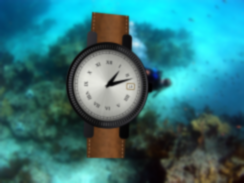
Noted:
1:12
